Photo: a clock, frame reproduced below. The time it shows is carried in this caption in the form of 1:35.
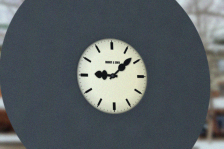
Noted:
9:08
